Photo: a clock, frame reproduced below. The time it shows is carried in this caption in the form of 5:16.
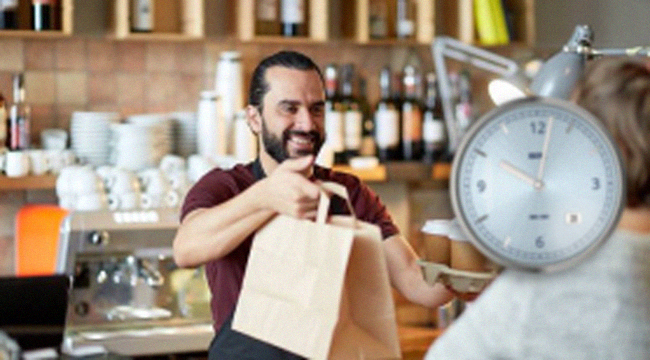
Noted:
10:02
